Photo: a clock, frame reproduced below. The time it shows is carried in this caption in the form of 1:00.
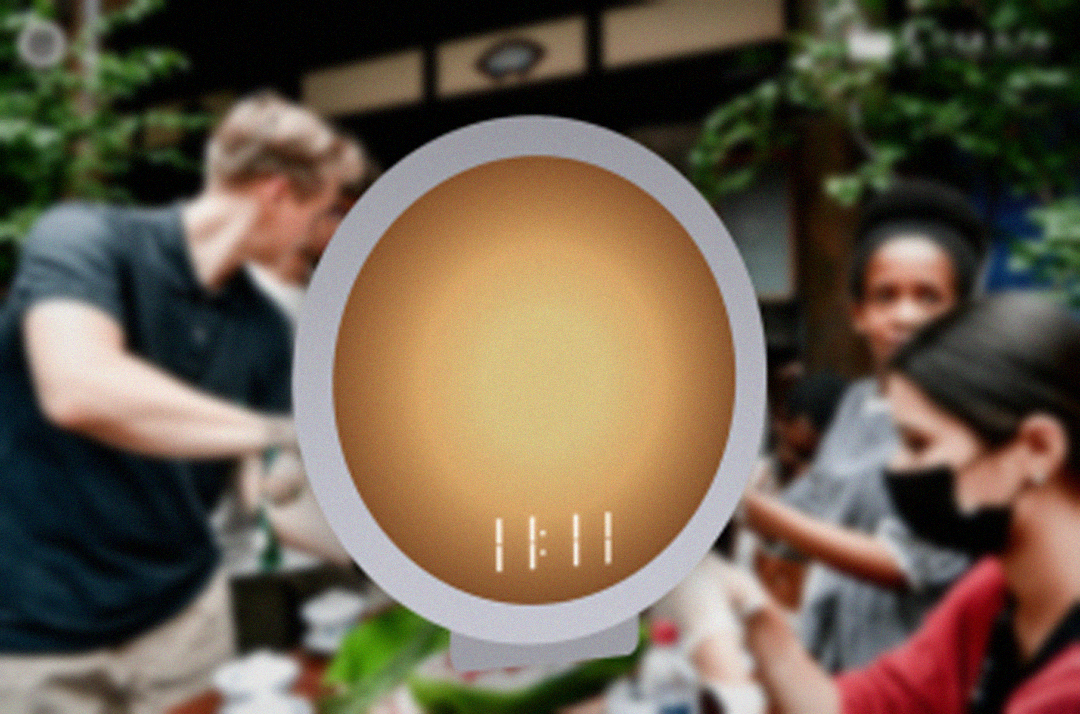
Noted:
11:11
